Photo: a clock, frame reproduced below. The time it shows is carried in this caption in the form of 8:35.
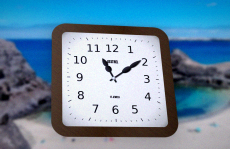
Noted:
11:09
